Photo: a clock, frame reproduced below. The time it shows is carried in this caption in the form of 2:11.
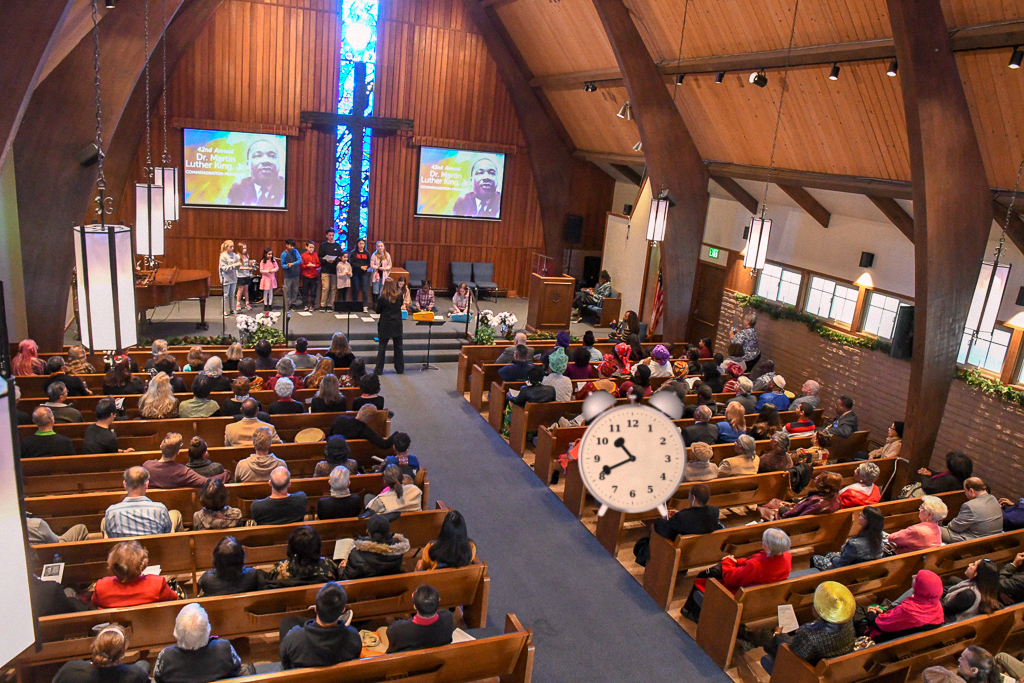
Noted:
10:41
